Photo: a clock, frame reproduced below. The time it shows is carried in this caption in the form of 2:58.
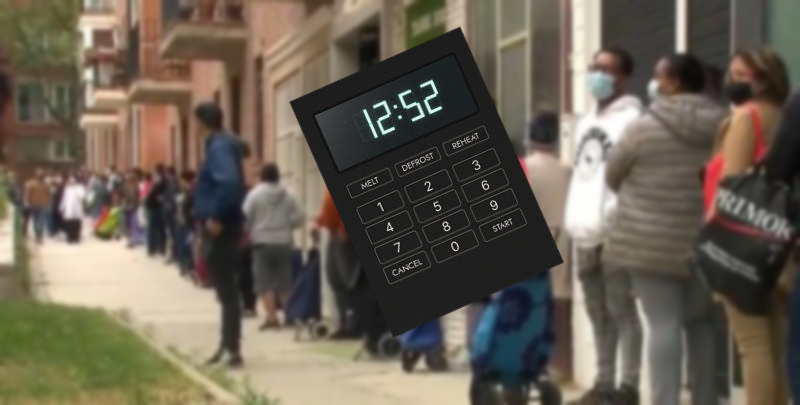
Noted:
12:52
